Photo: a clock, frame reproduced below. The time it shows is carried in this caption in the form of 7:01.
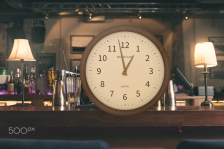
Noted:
12:58
